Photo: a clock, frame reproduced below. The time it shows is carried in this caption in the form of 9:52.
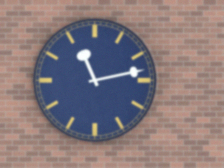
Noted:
11:13
